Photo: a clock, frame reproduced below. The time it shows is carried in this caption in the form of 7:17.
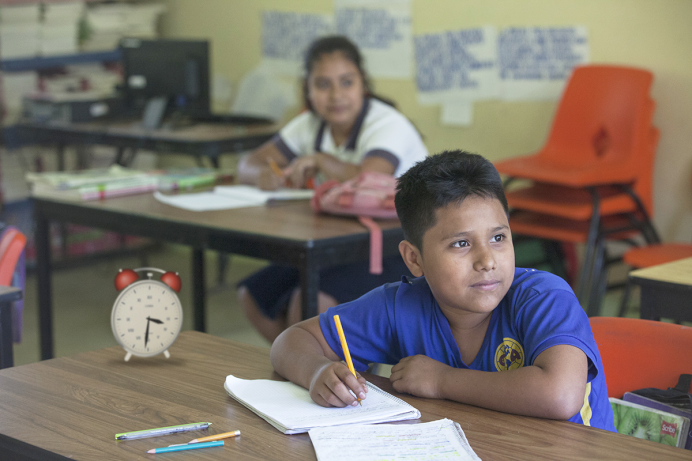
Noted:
3:31
